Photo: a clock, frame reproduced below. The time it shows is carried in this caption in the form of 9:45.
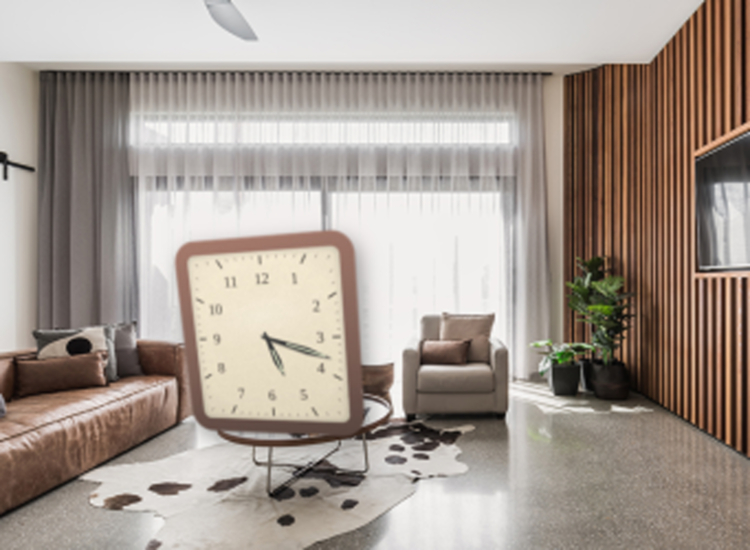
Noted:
5:18
